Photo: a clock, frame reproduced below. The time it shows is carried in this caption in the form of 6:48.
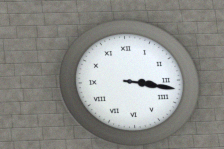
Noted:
3:17
